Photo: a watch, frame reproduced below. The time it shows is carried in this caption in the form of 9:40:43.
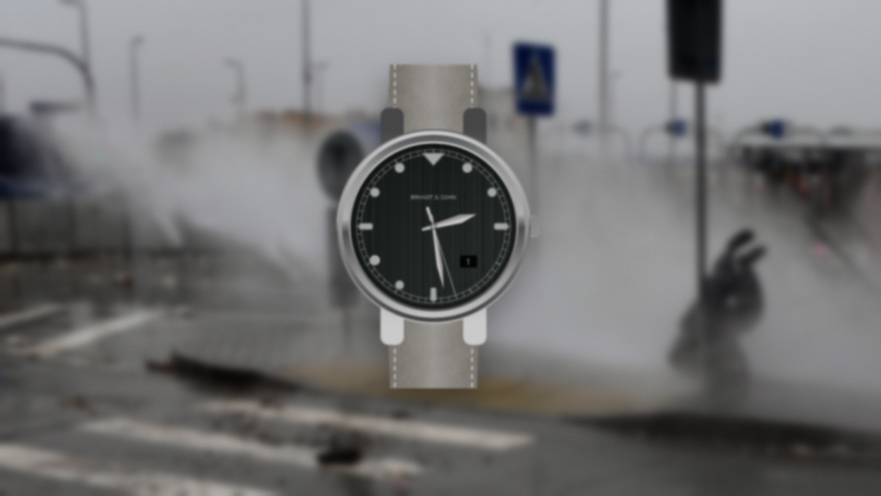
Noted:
2:28:27
